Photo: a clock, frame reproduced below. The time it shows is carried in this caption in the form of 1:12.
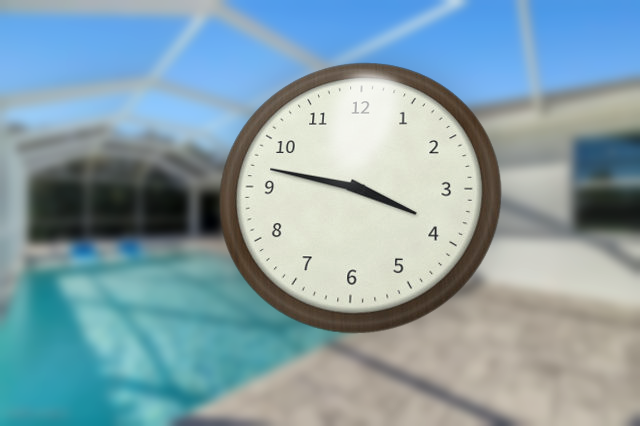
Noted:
3:47
